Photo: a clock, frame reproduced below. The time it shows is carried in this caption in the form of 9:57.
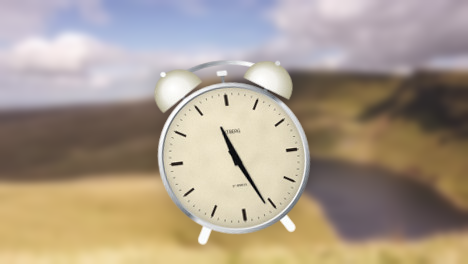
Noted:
11:26
